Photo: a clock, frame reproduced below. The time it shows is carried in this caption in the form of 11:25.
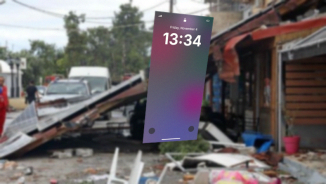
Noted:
13:34
